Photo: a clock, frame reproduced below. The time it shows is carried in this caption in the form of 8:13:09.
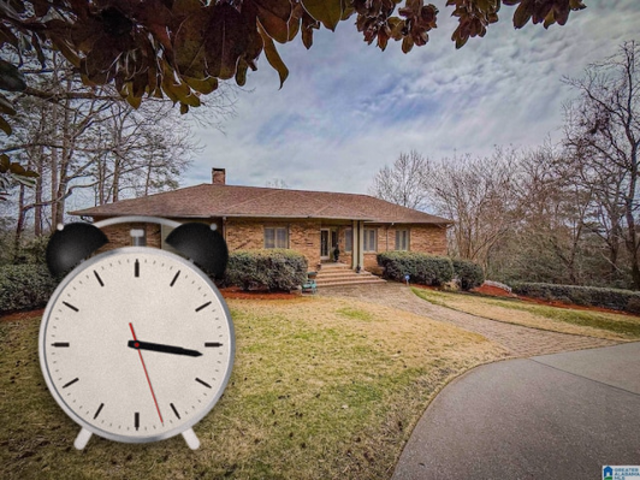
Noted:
3:16:27
